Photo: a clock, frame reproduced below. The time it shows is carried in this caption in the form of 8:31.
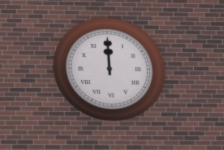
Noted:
12:00
